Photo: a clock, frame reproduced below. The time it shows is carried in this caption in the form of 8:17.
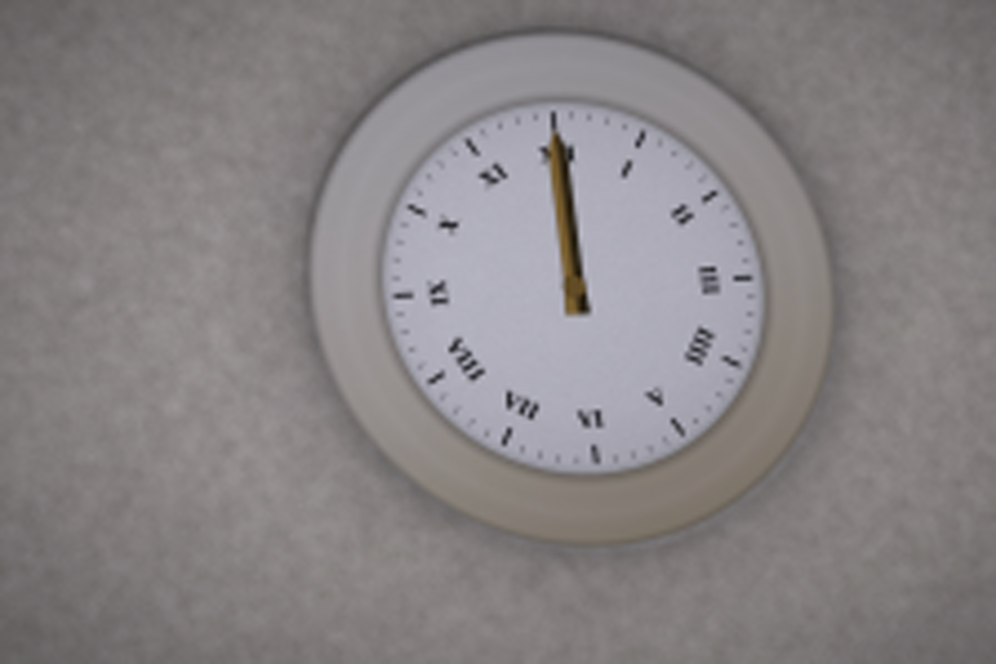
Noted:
12:00
